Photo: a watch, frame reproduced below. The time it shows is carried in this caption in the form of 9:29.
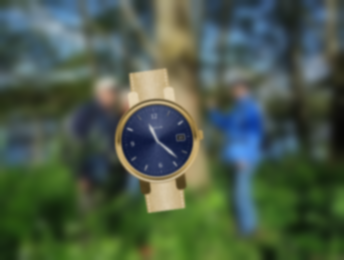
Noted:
11:23
